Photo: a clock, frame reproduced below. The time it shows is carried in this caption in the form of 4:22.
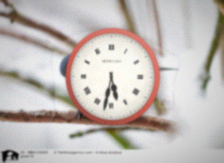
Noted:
5:32
